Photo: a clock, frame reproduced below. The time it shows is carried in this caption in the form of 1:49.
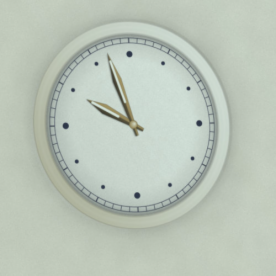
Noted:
9:57
